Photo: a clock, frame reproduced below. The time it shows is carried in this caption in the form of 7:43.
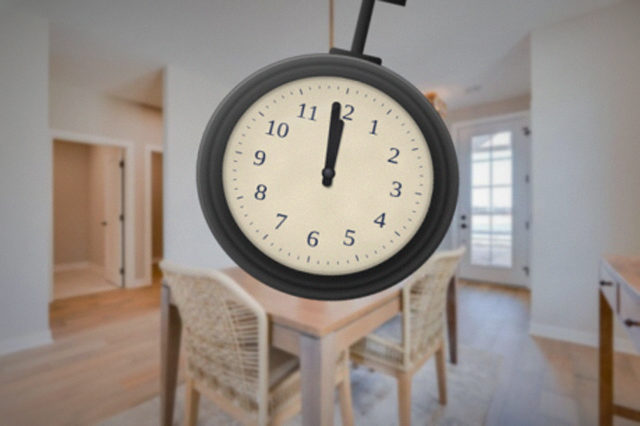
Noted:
11:59
